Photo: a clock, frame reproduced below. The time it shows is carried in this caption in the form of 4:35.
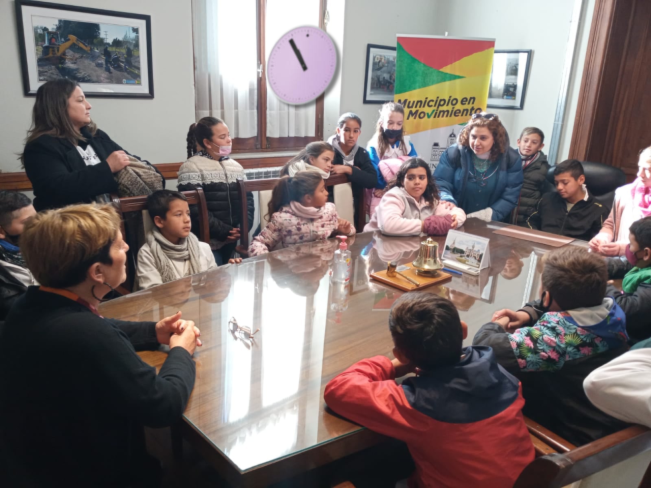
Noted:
10:54
